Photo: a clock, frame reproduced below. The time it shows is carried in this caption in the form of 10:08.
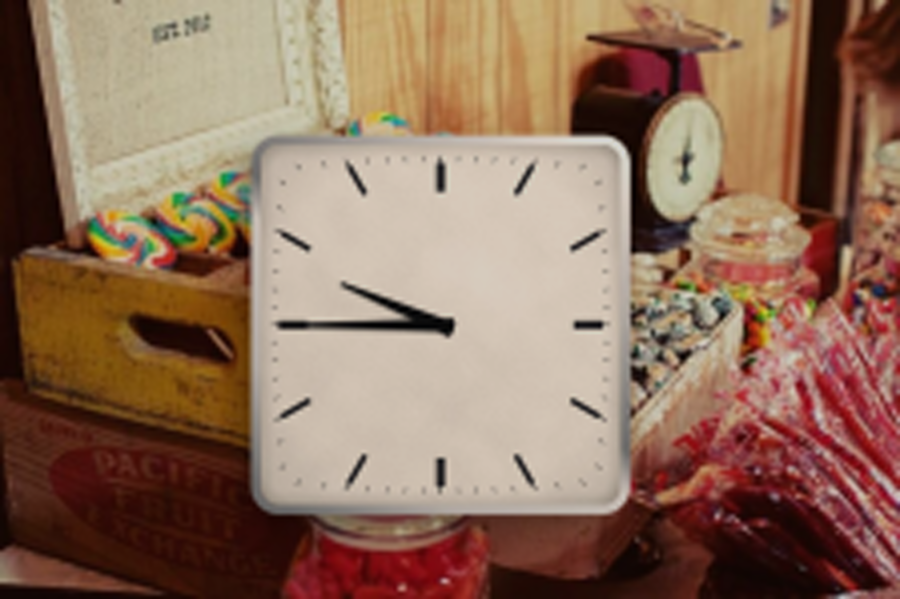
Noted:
9:45
